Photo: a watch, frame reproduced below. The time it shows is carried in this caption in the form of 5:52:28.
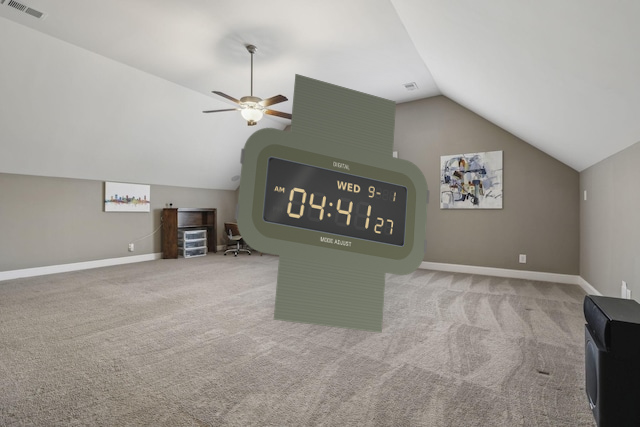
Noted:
4:41:27
